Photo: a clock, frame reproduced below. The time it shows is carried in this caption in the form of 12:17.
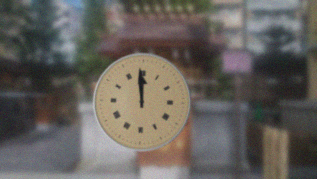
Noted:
11:59
